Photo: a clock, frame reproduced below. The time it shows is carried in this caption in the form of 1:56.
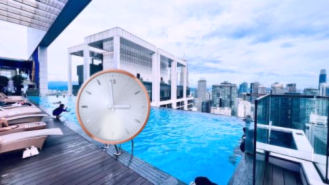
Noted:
2:59
